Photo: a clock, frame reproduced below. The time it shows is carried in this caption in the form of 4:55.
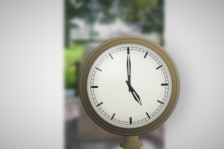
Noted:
5:00
